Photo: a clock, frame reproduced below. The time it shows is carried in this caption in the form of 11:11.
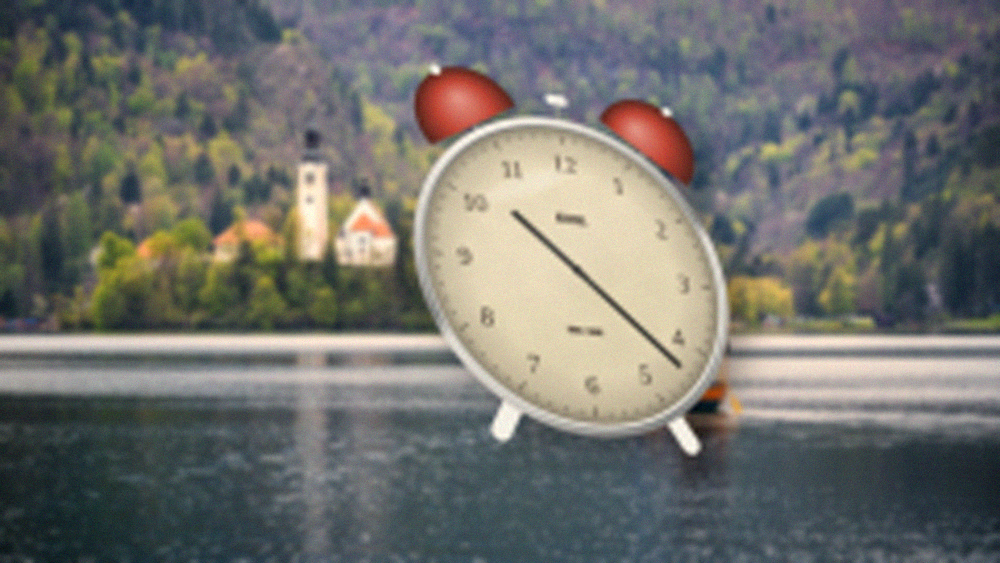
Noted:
10:22
